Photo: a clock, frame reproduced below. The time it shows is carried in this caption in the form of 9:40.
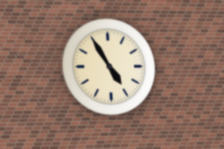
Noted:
4:55
